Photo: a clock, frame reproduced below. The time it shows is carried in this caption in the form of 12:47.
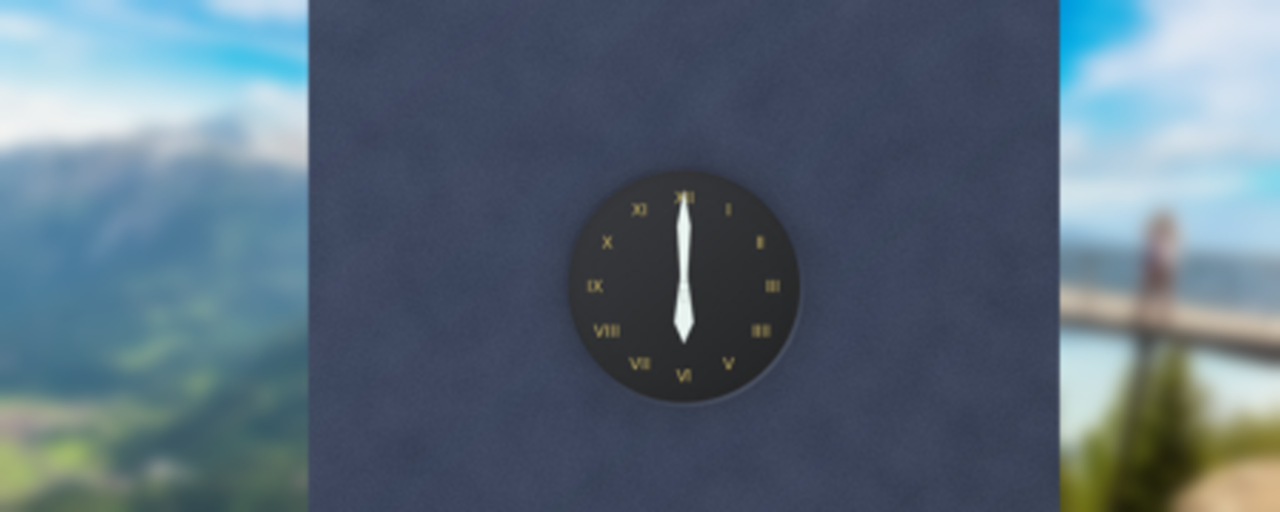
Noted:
6:00
